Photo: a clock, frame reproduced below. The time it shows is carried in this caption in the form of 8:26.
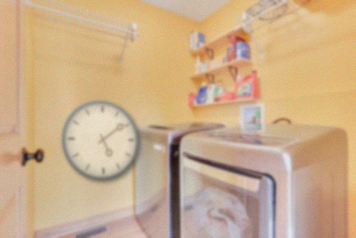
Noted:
5:09
